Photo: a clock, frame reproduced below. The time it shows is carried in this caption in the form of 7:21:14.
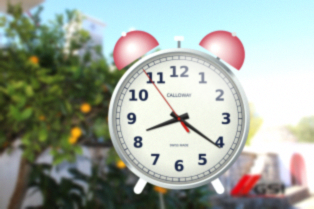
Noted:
8:20:54
